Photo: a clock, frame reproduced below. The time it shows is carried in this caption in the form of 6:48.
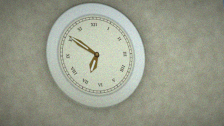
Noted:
6:51
